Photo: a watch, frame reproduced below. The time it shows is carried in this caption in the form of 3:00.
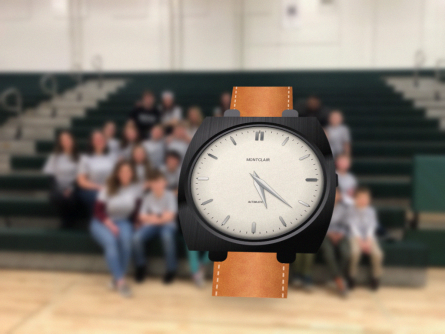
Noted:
5:22
